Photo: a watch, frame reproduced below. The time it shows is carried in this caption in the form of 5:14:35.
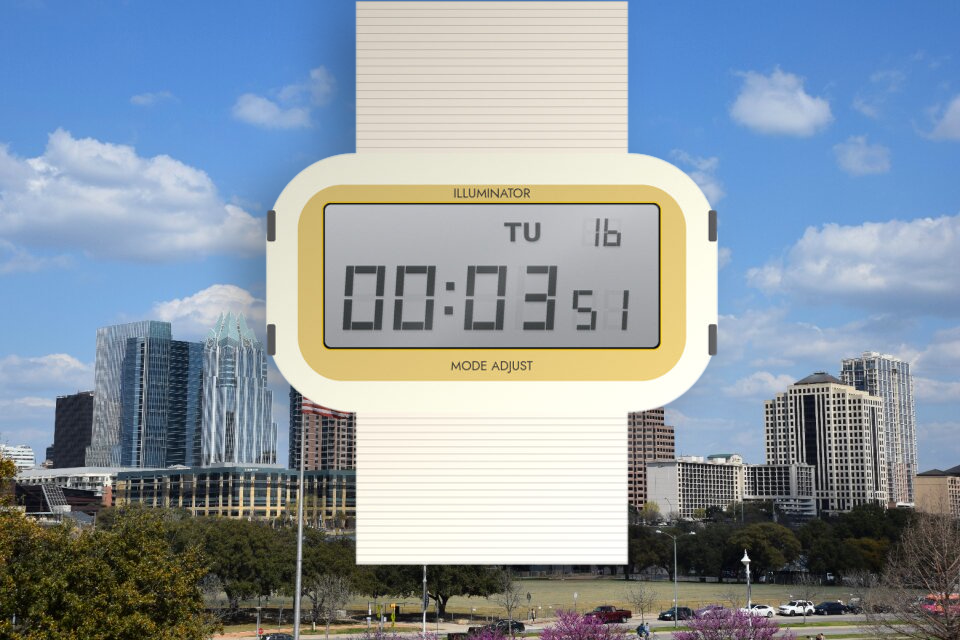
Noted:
0:03:51
